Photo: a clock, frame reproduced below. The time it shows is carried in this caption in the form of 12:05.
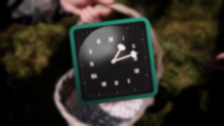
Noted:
1:13
